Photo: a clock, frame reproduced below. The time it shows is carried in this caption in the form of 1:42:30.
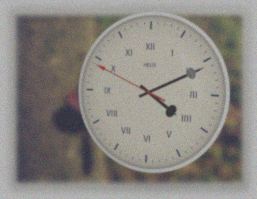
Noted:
4:10:49
